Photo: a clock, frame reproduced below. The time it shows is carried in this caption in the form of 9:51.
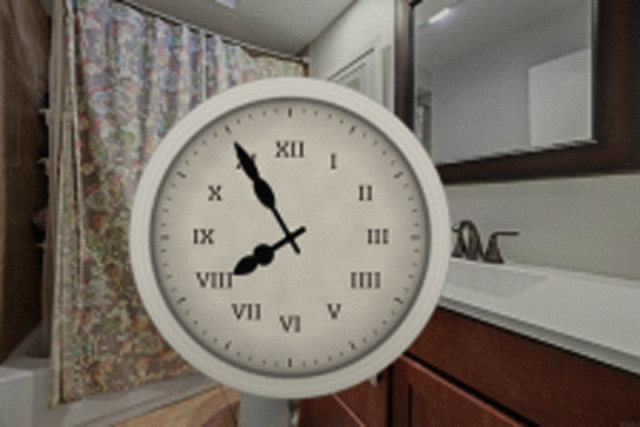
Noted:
7:55
